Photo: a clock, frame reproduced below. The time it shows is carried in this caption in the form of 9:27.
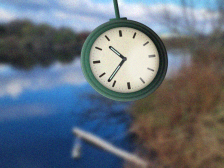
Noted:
10:37
